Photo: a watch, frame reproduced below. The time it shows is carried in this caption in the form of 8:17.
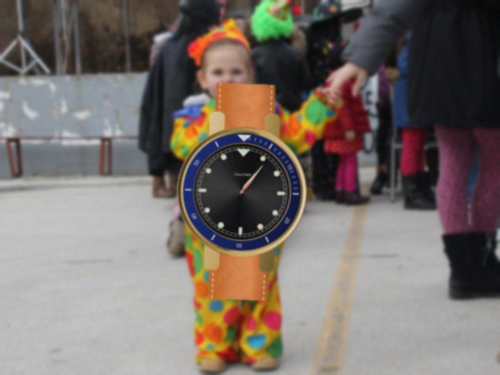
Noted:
1:06
